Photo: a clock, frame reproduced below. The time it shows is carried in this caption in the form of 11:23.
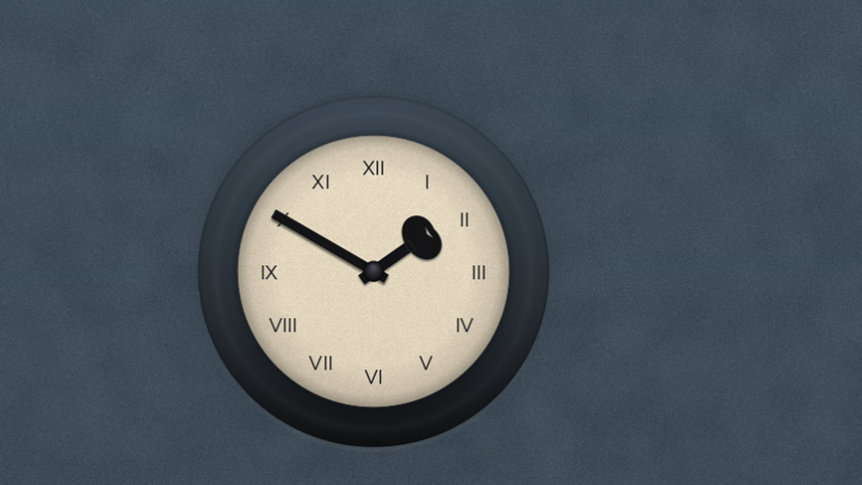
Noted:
1:50
